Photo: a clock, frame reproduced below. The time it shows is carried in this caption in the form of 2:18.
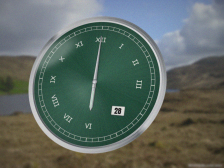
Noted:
6:00
